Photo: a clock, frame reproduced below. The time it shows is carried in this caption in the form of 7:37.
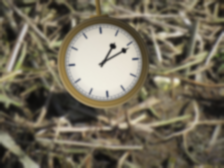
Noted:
1:11
